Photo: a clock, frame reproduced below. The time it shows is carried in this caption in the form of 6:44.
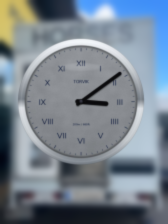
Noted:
3:09
